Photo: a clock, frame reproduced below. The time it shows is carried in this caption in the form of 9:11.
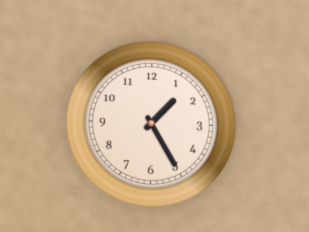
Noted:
1:25
